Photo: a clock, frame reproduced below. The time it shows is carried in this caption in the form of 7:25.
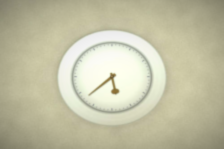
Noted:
5:38
